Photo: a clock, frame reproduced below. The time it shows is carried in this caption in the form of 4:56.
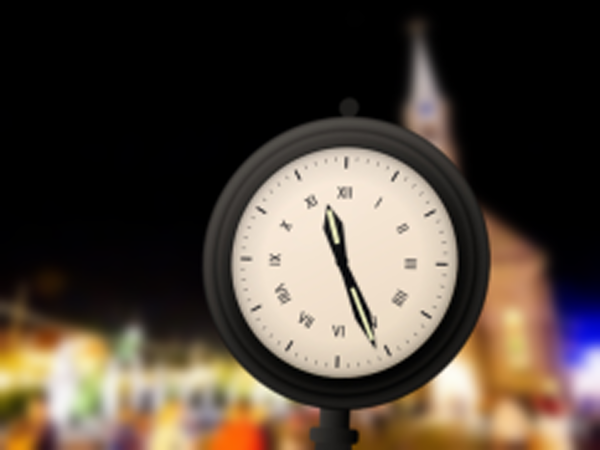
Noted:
11:26
